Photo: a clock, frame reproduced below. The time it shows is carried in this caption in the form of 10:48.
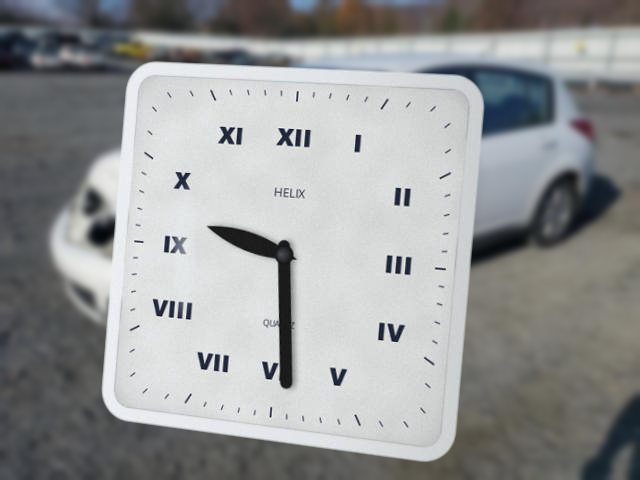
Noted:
9:29
